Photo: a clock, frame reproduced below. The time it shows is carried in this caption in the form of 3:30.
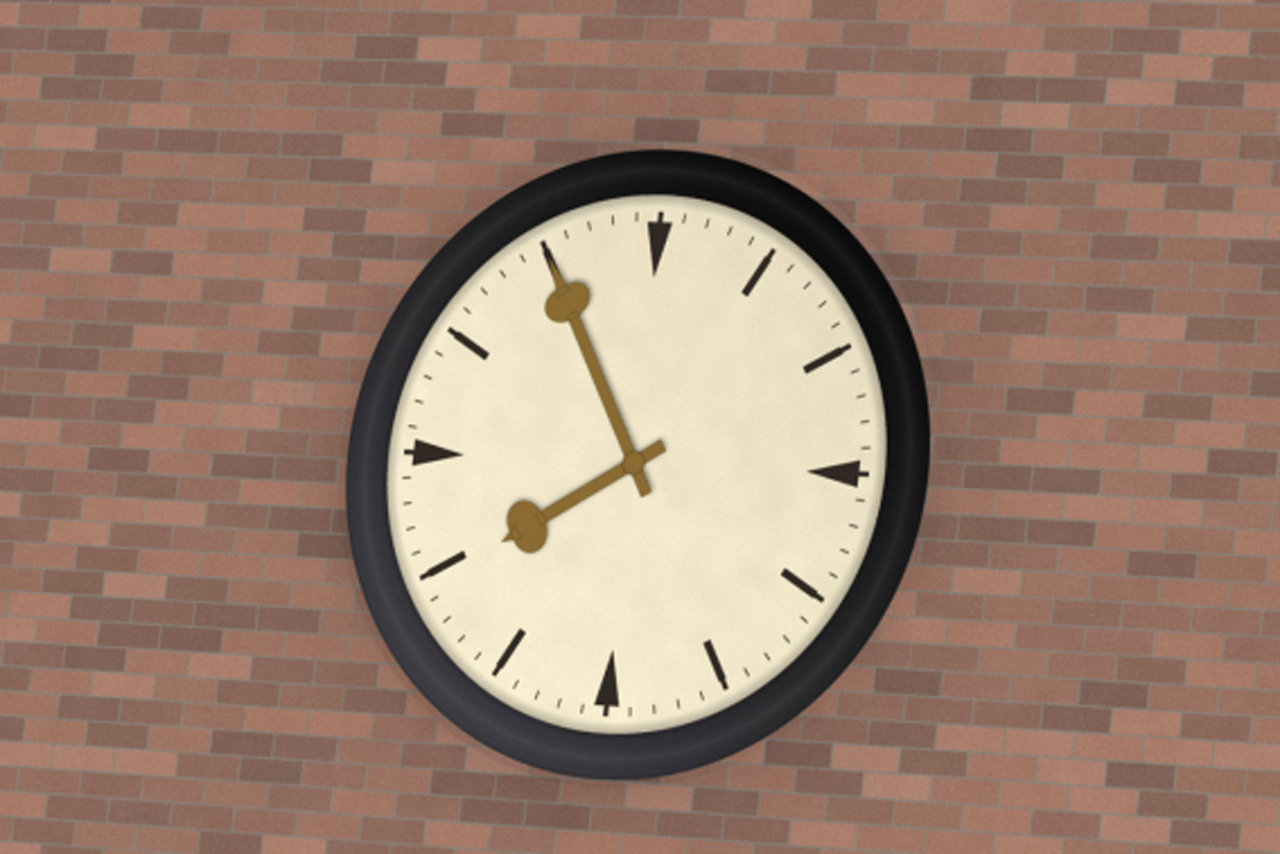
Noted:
7:55
